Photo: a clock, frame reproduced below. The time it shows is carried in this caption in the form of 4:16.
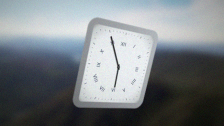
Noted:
5:55
